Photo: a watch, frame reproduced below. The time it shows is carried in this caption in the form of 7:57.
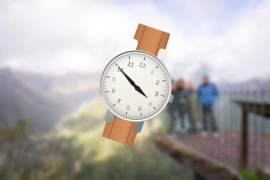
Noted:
3:50
